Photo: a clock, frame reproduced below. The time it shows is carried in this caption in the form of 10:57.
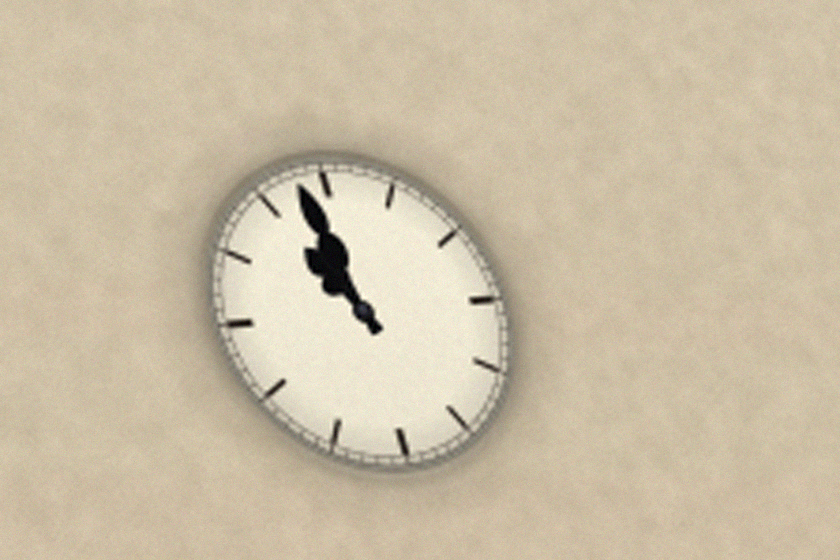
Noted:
10:58
